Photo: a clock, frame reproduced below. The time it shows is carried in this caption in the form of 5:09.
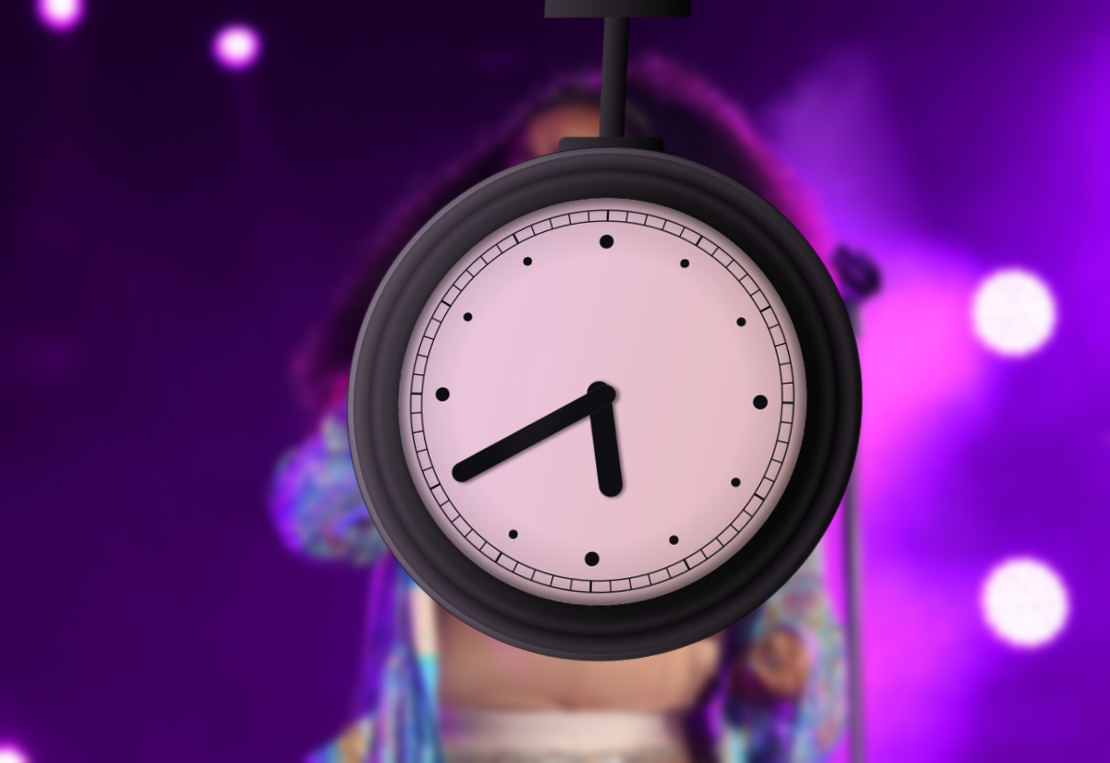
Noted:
5:40
